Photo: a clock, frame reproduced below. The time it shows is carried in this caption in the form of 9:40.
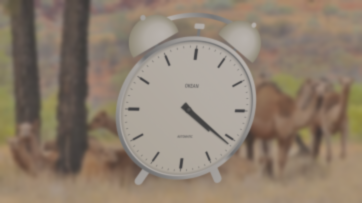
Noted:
4:21
